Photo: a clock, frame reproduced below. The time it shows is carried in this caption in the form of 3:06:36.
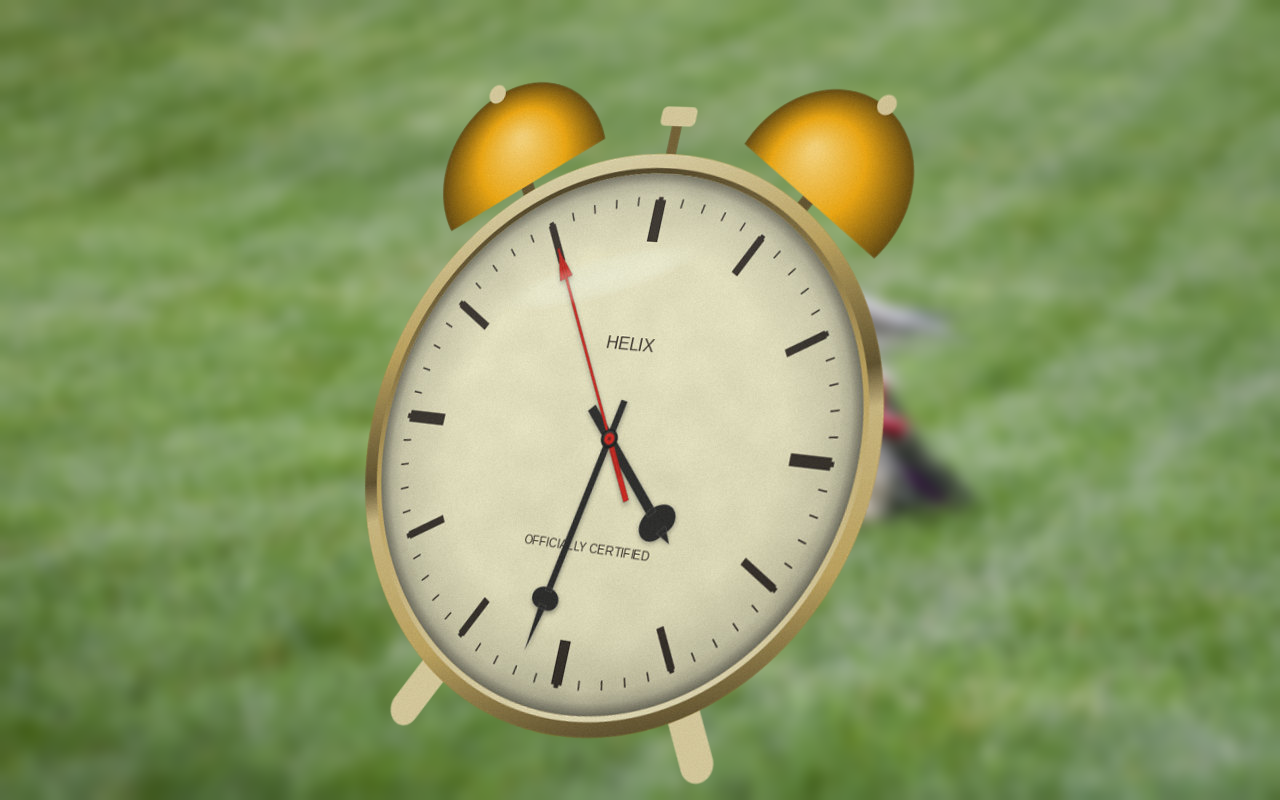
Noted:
4:31:55
